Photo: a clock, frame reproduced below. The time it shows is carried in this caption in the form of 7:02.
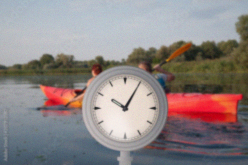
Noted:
10:05
